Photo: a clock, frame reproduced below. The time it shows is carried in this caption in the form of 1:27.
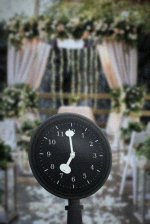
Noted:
6:59
